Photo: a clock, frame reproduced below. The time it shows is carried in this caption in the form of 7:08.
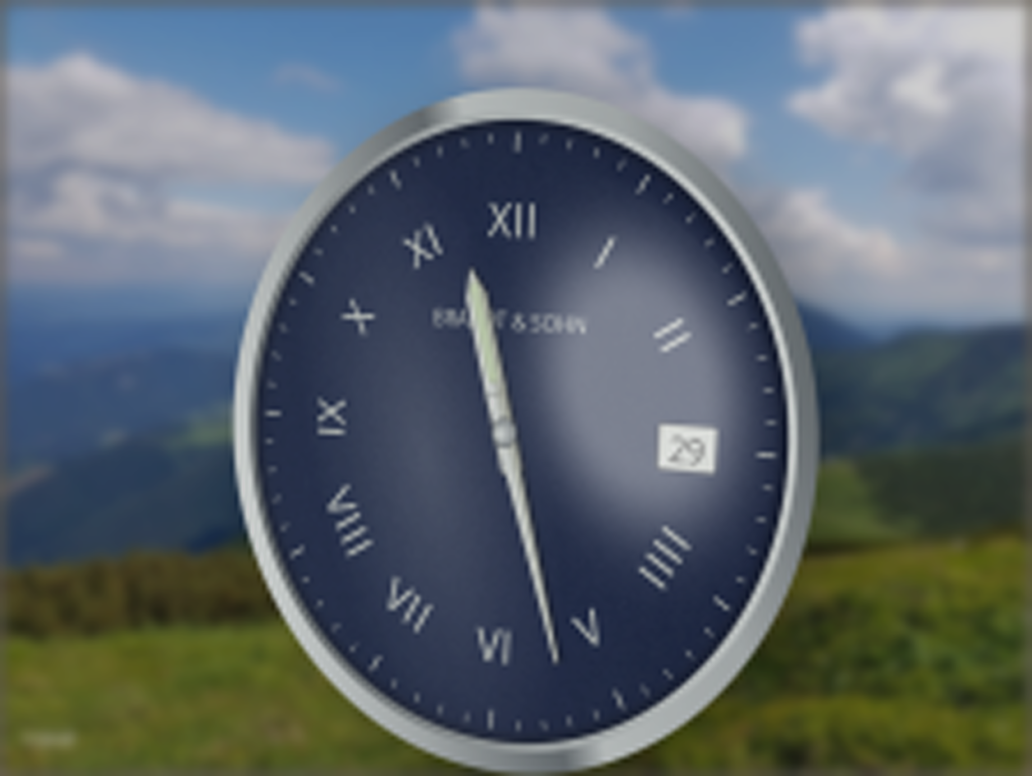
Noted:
11:27
